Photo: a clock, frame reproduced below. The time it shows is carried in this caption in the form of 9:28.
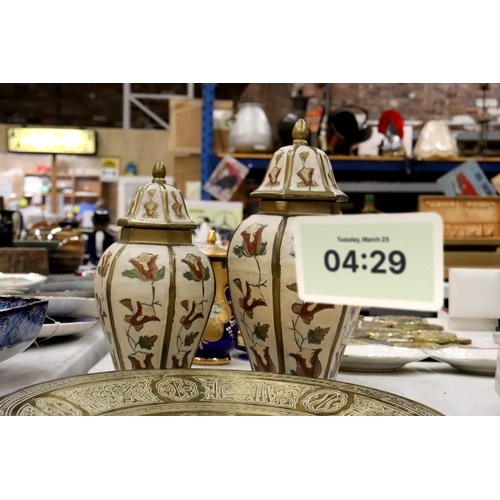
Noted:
4:29
